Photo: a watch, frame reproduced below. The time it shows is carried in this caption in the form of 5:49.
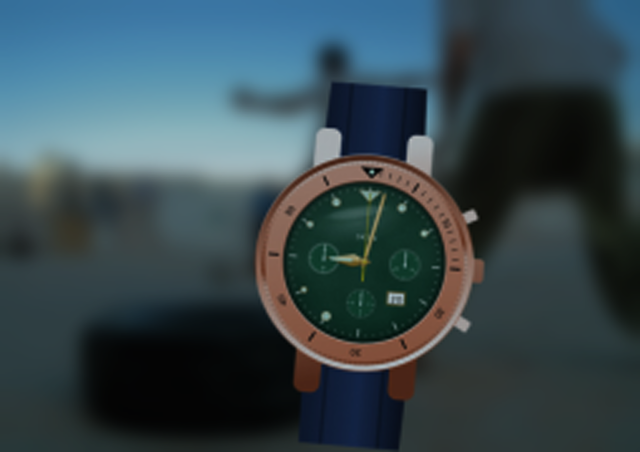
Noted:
9:02
